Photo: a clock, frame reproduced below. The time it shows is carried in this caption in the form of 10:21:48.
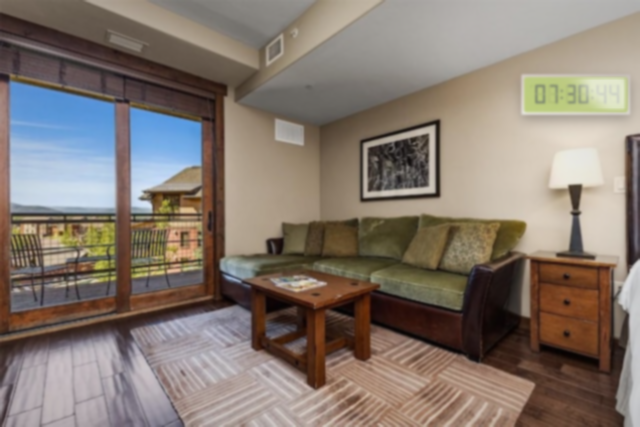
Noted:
7:30:44
